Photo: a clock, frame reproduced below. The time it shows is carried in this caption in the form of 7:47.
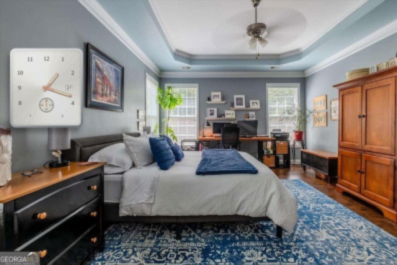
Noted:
1:18
